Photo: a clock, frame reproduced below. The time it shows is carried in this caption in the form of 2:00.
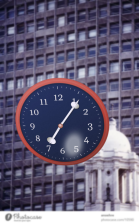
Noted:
7:06
